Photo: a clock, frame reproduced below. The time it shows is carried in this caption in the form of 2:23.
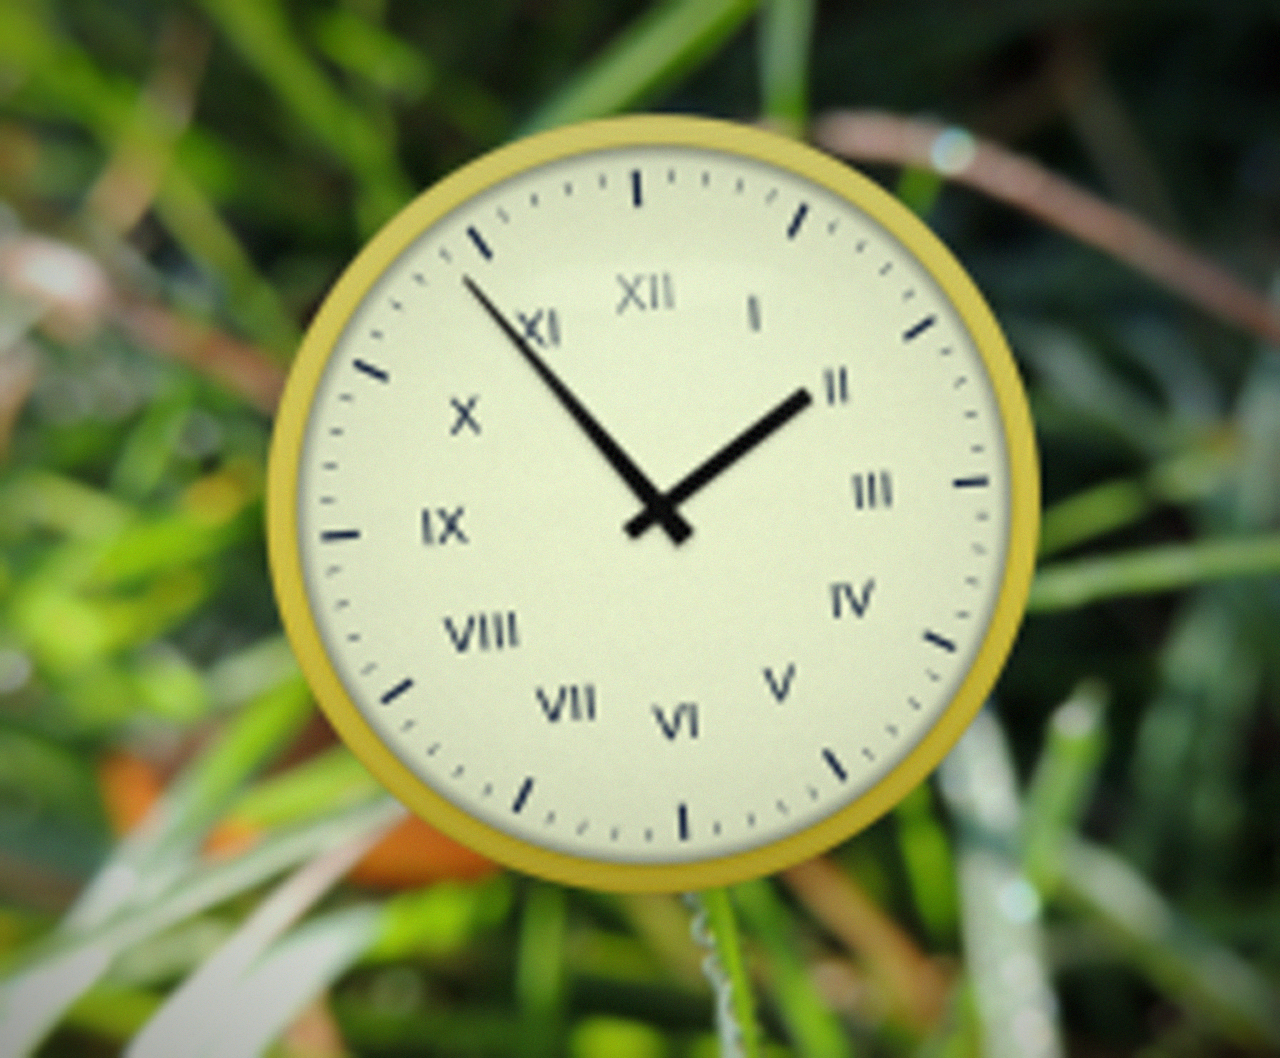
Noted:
1:54
